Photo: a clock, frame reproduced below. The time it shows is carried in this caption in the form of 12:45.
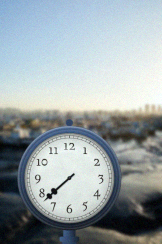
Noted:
7:38
